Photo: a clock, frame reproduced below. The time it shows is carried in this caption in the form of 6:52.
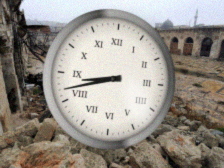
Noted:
8:42
